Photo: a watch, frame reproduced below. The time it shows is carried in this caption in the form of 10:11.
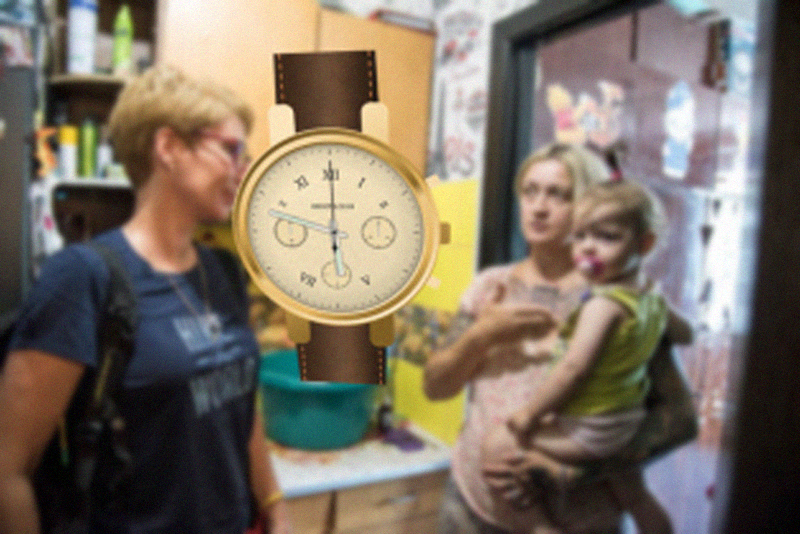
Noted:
5:48
